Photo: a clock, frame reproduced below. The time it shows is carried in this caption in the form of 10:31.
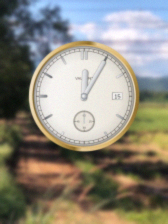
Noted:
12:05
